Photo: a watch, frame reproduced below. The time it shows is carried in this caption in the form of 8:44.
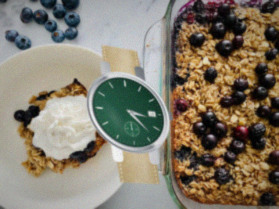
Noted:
3:23
